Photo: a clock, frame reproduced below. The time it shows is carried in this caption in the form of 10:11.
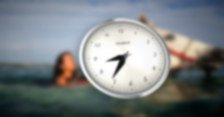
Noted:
8:36
